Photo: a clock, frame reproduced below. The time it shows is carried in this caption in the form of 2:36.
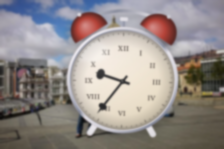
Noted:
9:36
